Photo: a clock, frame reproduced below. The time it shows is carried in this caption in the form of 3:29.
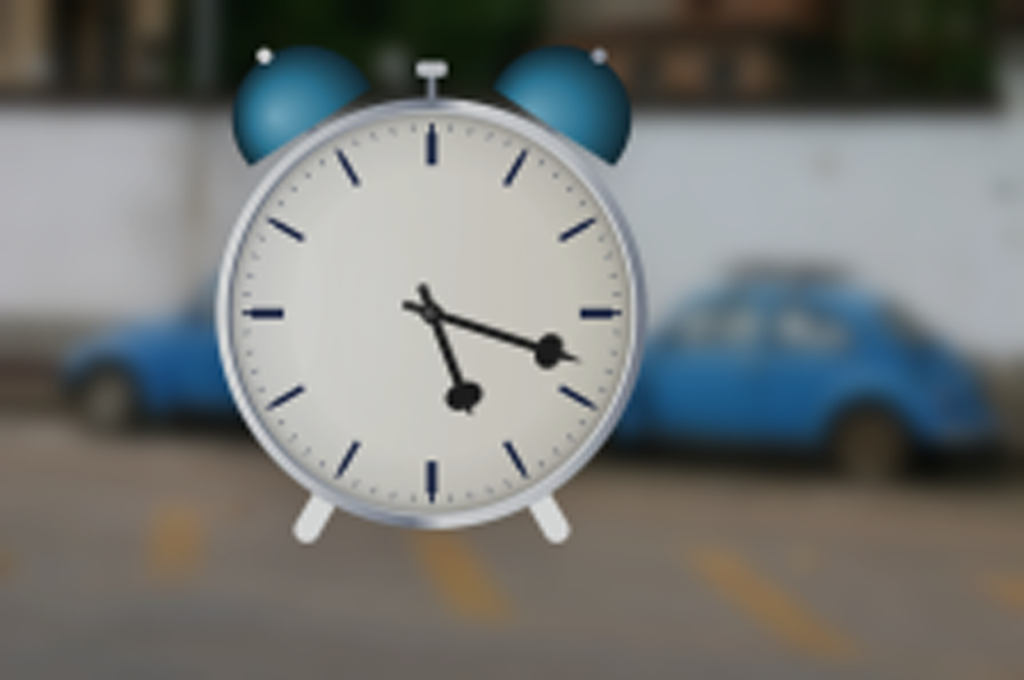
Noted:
5:18
